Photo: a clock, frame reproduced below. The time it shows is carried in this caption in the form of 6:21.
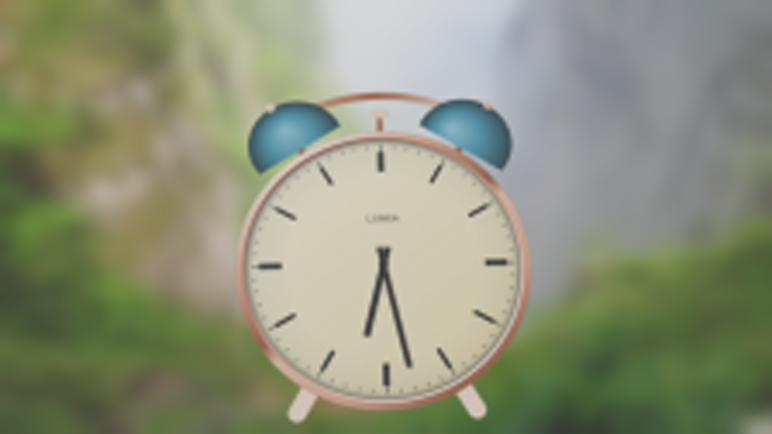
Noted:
6:28
